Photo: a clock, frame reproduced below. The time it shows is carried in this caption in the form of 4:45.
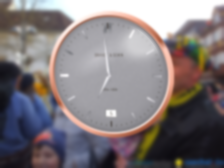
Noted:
6:59
